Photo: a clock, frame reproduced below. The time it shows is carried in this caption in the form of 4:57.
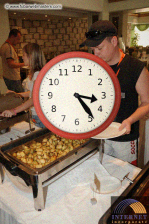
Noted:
3:24
